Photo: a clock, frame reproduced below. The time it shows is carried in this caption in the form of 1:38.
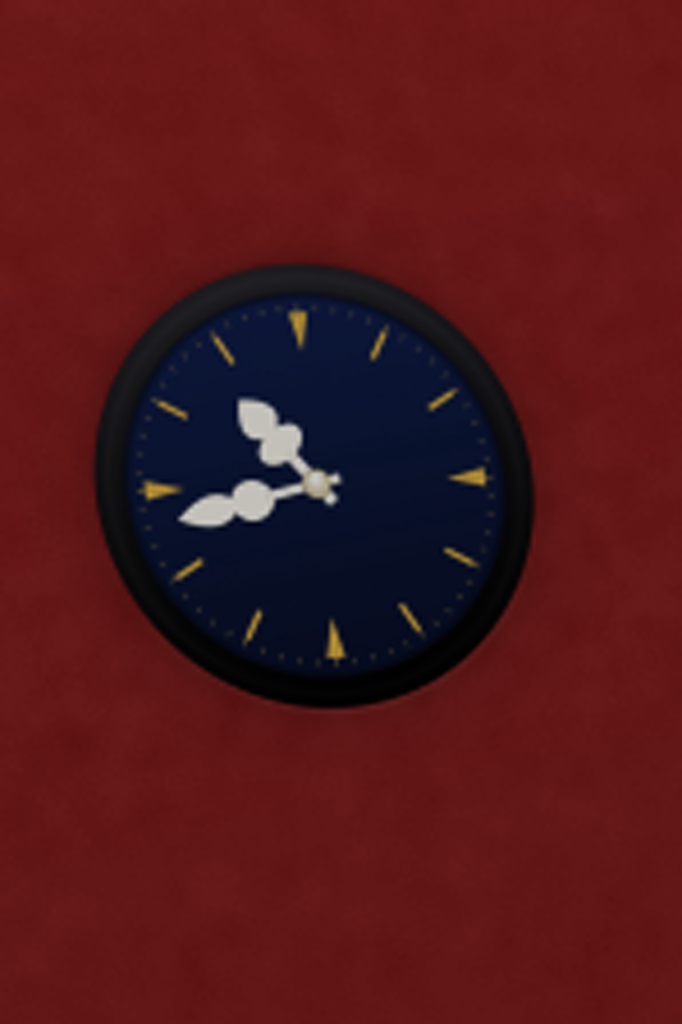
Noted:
10:43
